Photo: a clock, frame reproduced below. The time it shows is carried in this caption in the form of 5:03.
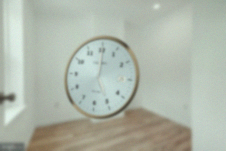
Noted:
5:00
